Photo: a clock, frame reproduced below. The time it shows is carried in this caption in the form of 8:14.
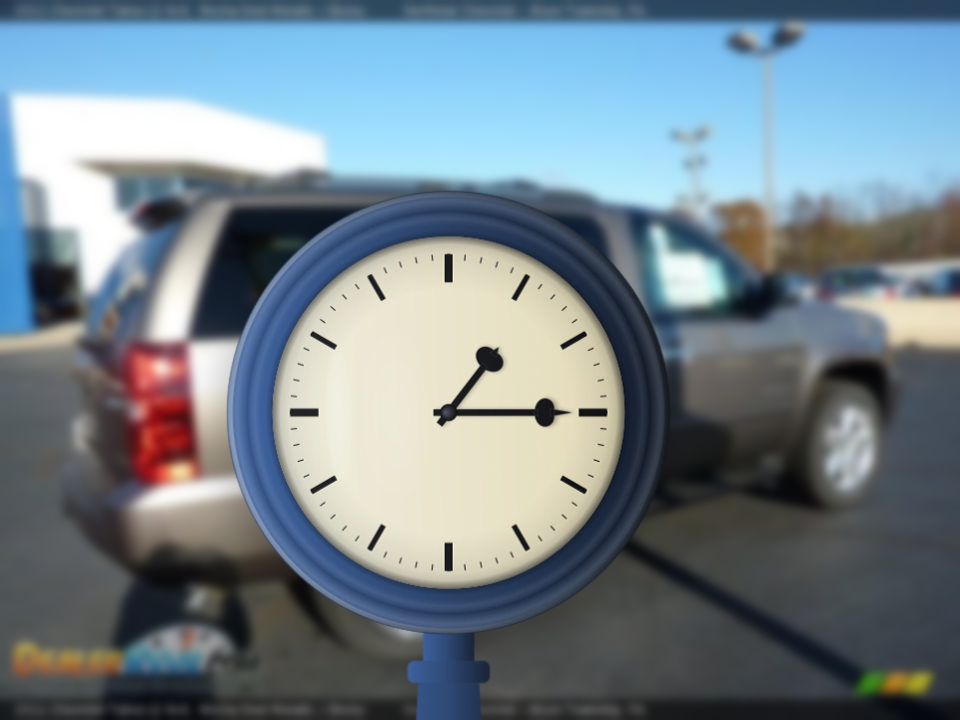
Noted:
1:15
